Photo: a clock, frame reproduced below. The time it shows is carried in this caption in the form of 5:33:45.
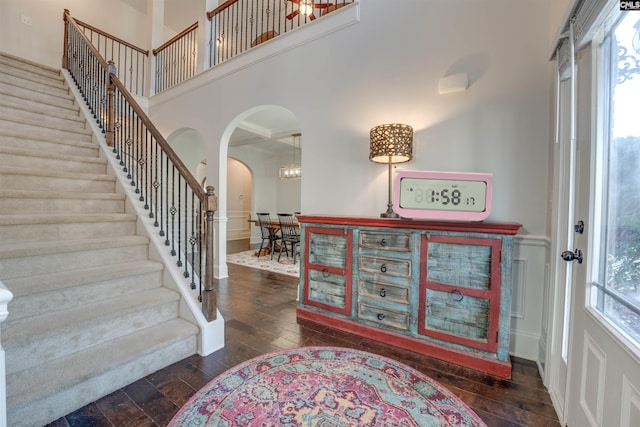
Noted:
1:58:17
